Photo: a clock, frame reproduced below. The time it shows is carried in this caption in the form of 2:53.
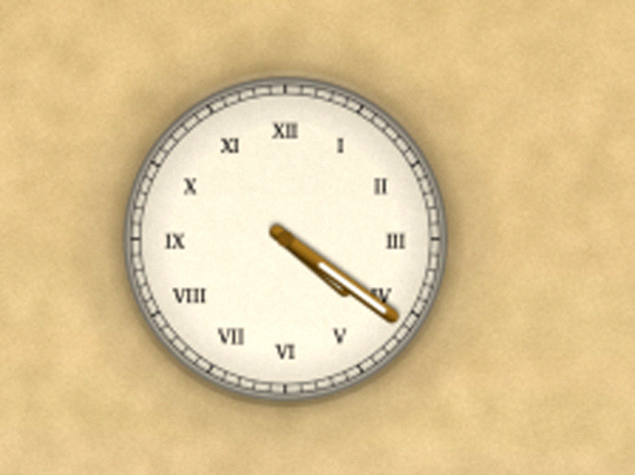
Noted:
4:21
